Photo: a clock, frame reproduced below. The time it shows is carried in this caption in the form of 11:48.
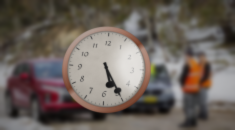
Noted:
5:25
